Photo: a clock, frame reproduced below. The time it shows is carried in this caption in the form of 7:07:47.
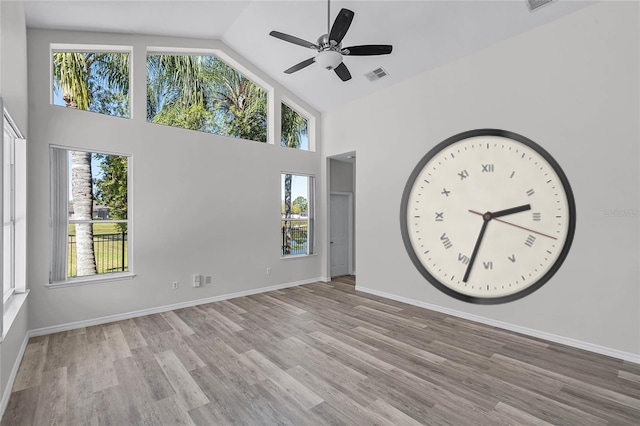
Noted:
2:33:18
